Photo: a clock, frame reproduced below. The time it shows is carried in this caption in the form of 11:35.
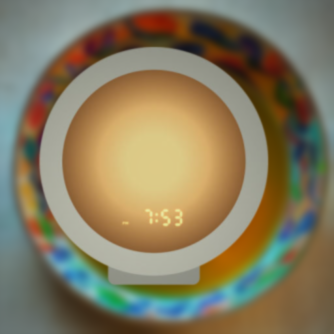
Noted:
7:53
